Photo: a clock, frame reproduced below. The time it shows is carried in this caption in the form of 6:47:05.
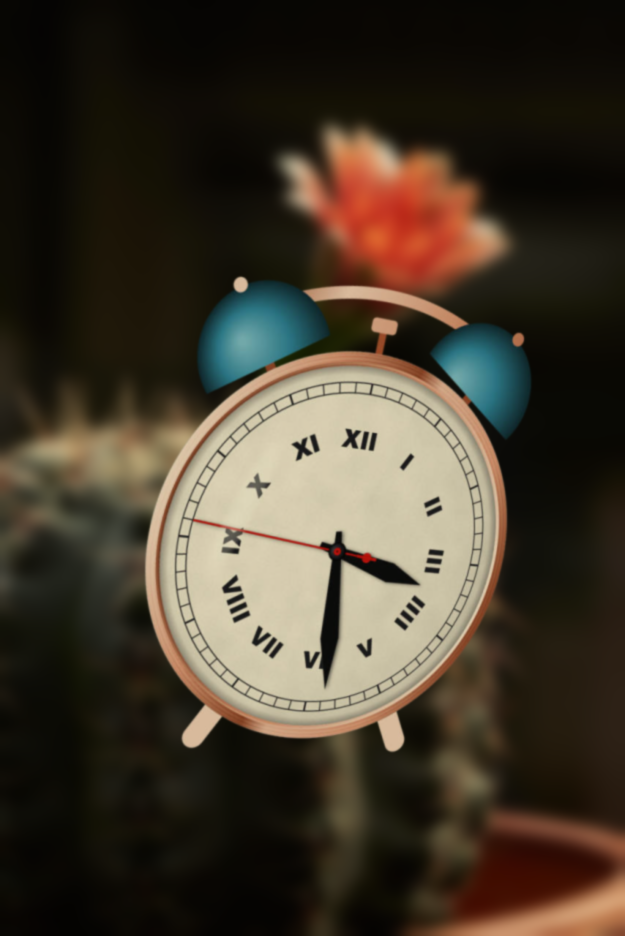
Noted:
3:28:46
